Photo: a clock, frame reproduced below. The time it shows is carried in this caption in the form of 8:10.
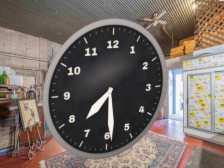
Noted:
7:29
